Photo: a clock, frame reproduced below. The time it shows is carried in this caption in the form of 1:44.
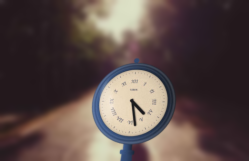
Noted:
4:28
